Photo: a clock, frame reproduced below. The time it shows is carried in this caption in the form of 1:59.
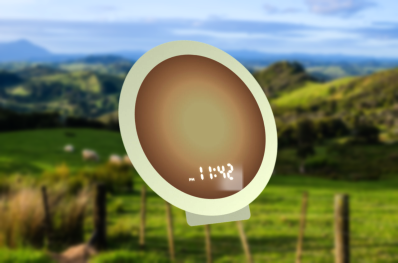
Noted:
11:42
